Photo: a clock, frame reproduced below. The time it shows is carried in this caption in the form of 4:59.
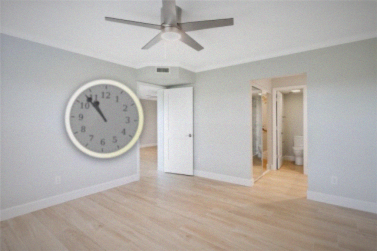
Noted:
10:53
